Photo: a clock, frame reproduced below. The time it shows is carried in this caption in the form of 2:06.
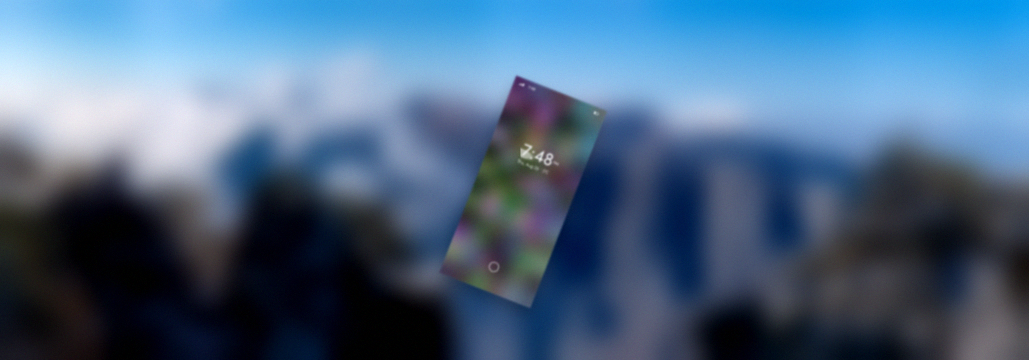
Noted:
7:48
